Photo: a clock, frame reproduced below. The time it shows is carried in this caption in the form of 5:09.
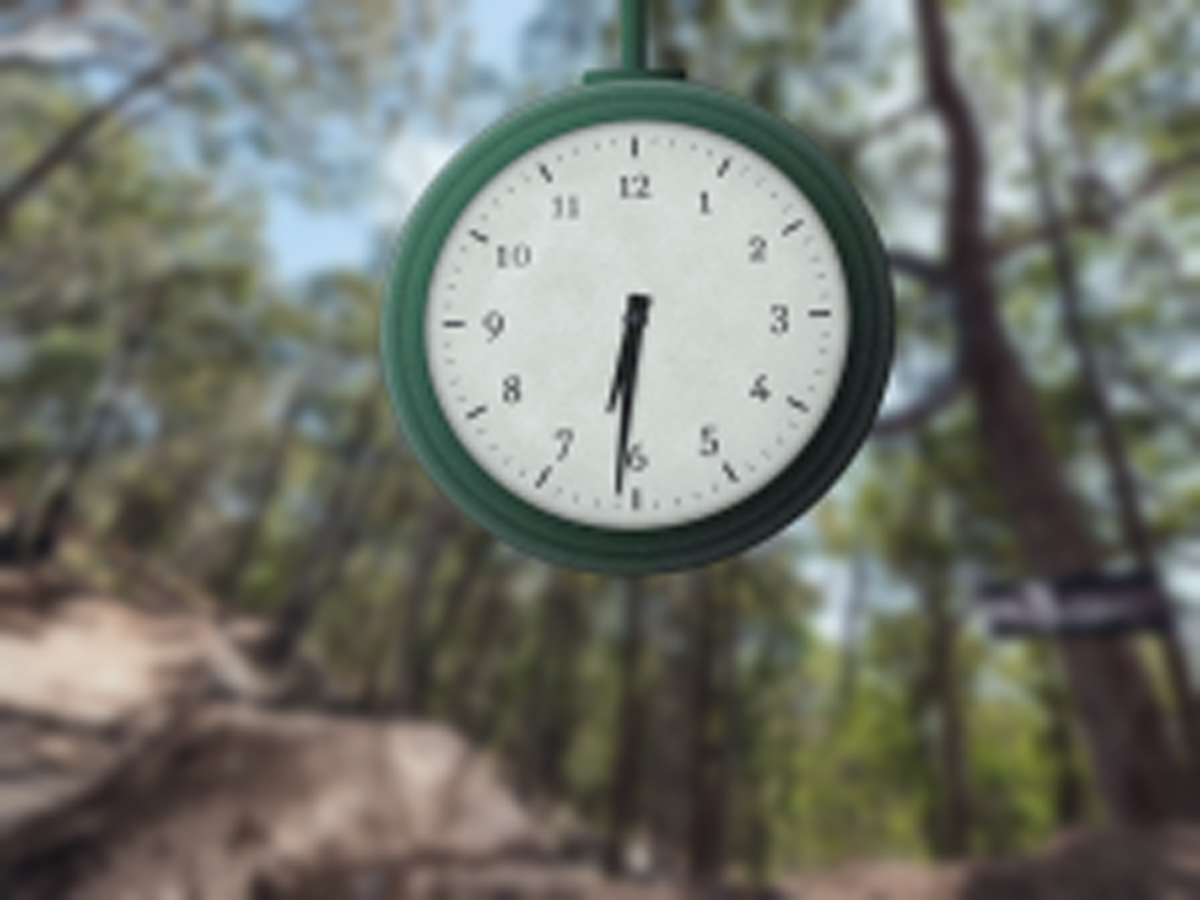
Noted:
6:31
